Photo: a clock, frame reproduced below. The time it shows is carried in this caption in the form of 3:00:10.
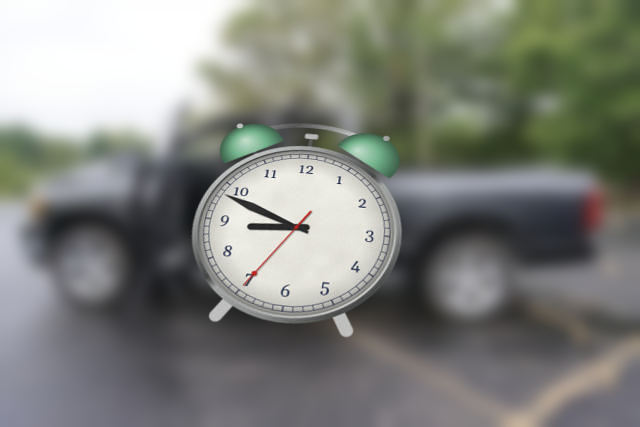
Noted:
8:48:35
